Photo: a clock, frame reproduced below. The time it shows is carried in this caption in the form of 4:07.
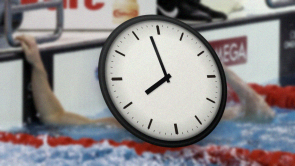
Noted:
7:58
